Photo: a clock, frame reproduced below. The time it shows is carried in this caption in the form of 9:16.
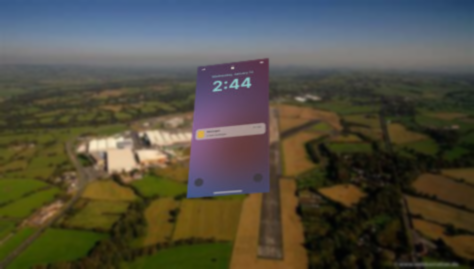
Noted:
2:44
